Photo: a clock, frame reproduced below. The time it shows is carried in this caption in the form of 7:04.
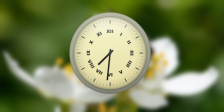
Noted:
7:31
